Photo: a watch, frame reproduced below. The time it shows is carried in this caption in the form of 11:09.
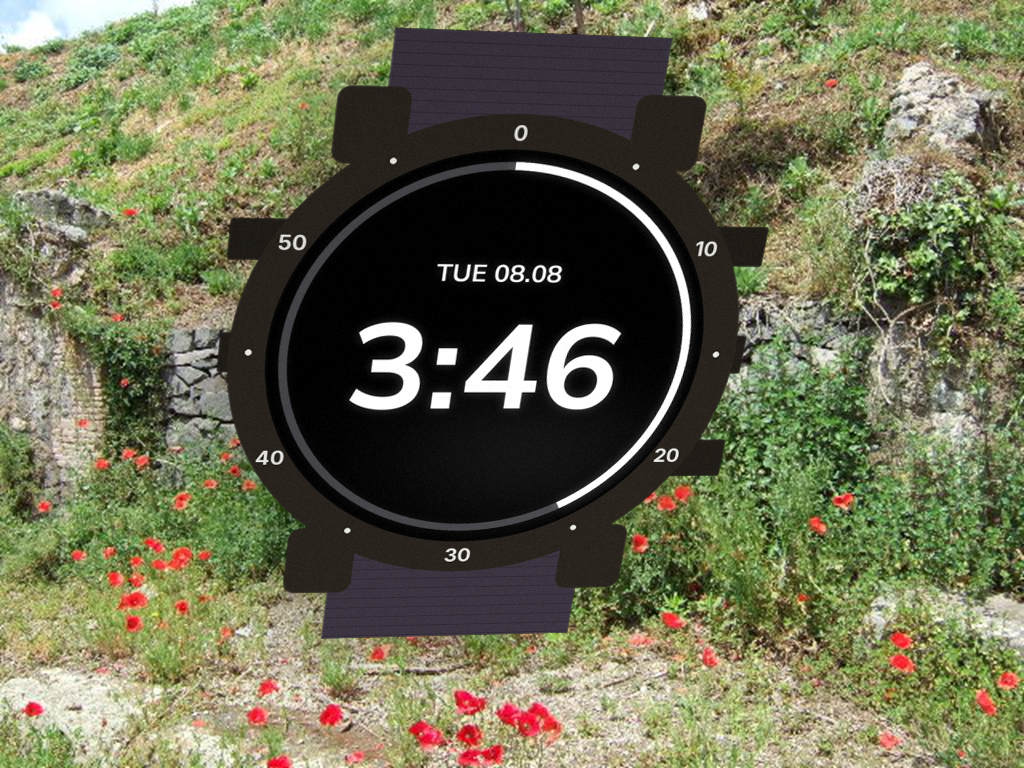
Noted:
3:46
